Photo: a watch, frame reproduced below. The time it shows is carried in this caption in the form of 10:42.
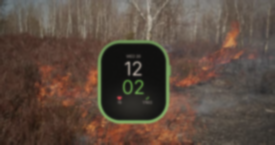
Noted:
12:02
